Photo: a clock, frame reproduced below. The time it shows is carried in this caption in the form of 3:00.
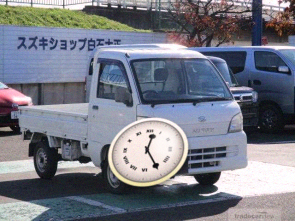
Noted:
12:25
